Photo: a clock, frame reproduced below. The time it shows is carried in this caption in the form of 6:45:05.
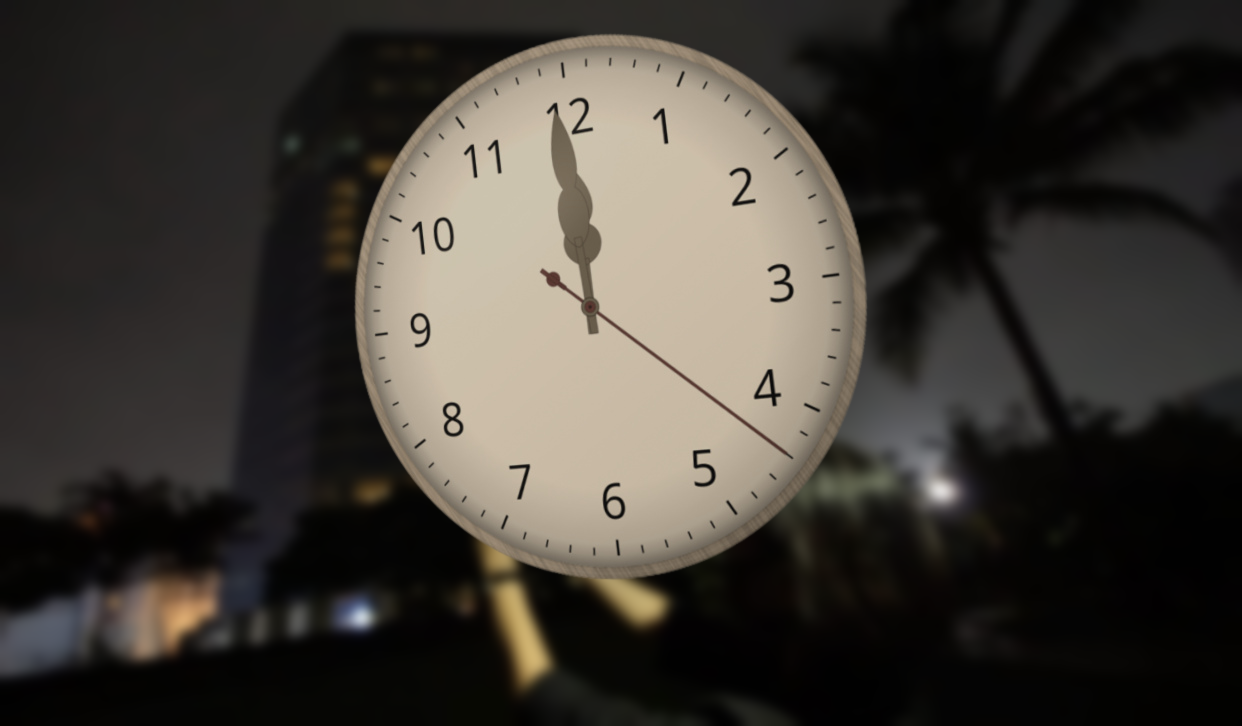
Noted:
11:59:22
